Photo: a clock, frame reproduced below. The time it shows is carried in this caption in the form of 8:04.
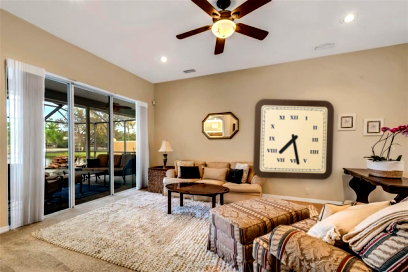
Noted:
7:28
